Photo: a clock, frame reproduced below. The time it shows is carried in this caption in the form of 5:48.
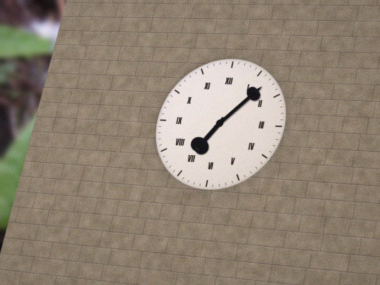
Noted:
7:07
